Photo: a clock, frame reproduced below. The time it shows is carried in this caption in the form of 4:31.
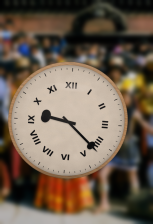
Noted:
9:22
